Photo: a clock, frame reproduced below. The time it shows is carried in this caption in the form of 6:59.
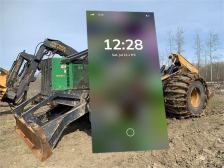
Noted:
12:28
